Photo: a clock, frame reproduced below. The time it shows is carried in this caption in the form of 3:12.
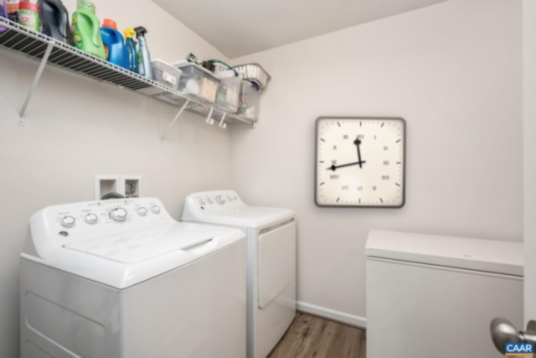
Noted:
11:43
